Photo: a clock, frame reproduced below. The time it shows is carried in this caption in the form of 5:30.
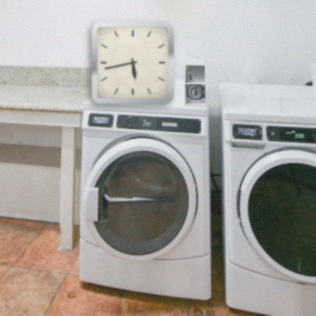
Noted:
5:43
